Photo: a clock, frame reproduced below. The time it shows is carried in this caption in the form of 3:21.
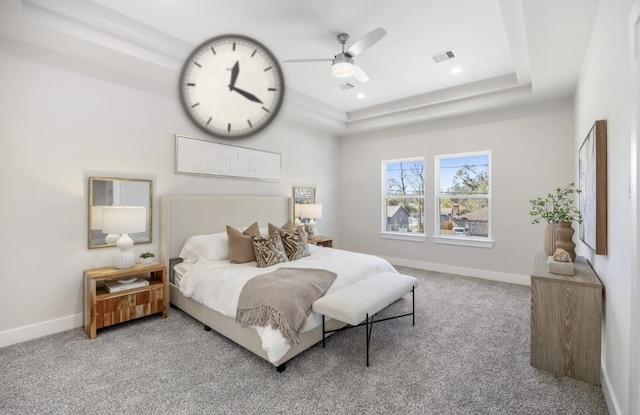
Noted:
12:19
